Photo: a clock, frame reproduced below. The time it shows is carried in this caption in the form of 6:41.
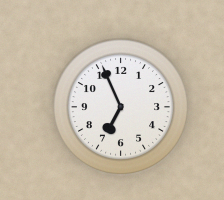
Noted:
6:56
